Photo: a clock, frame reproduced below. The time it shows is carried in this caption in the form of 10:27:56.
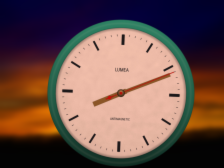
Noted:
8:11:11
